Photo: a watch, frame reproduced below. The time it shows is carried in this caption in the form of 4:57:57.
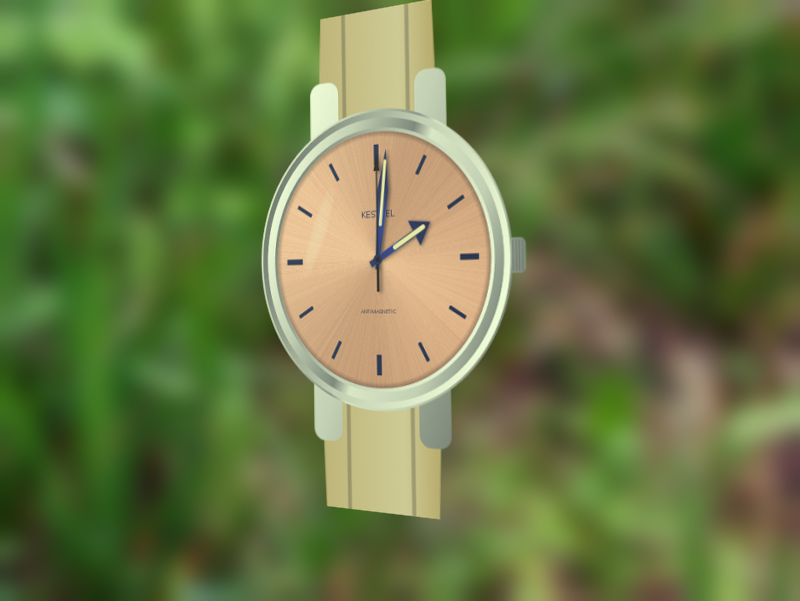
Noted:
2:01:00
